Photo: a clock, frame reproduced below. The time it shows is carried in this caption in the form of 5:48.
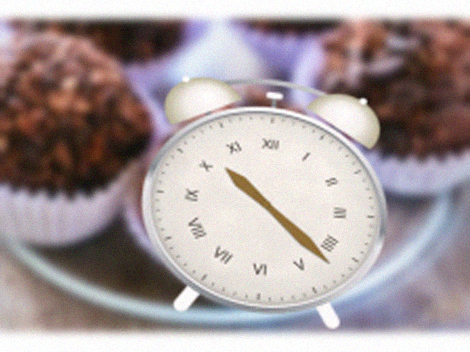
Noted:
10:22
